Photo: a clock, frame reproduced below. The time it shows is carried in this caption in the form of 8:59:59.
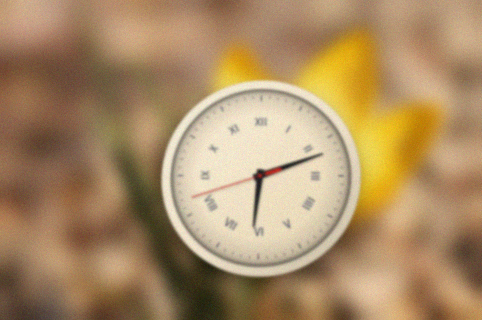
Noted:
6:11:42
